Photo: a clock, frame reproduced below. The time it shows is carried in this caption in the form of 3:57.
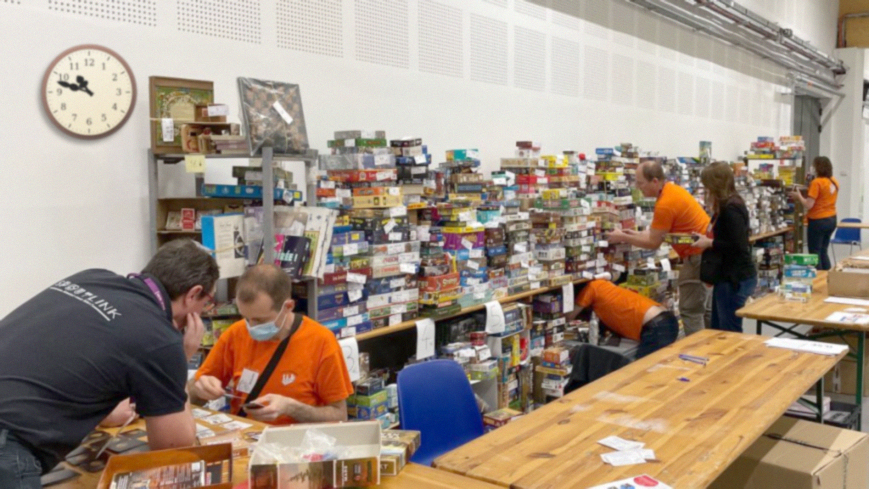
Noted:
10:48
